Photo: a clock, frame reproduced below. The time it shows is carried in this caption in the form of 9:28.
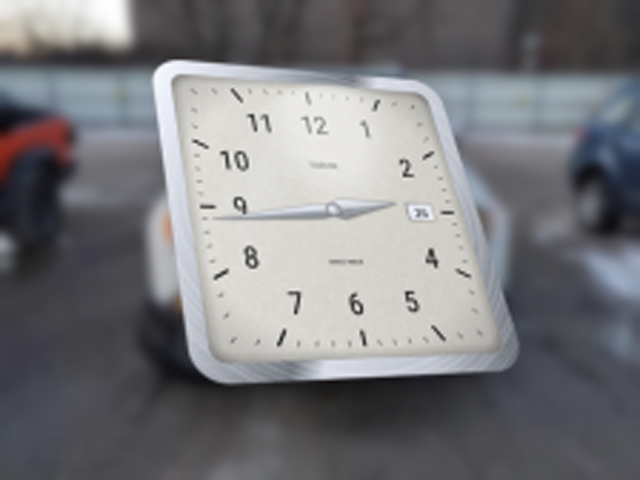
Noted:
2:44
